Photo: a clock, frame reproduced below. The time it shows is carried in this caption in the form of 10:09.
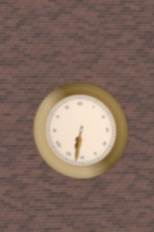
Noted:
6:32
